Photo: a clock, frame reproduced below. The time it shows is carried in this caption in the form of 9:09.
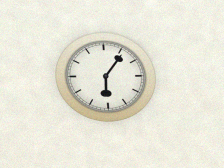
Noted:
6:06
